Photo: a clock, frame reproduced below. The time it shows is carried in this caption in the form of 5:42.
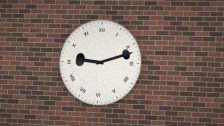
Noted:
9:12
